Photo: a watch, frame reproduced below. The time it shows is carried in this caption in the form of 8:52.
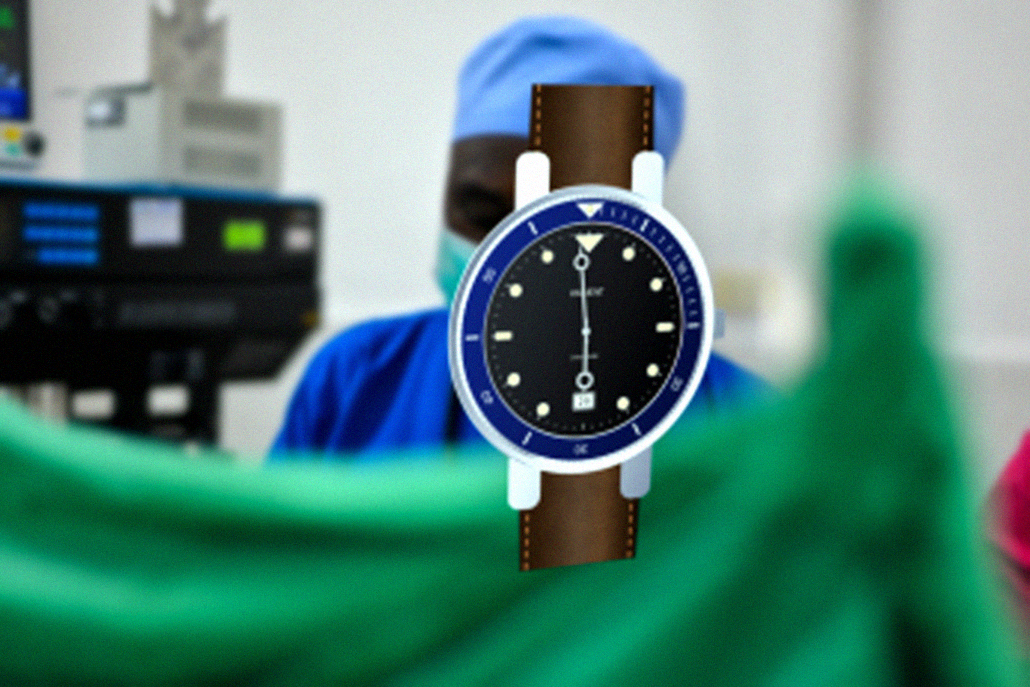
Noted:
5:59
